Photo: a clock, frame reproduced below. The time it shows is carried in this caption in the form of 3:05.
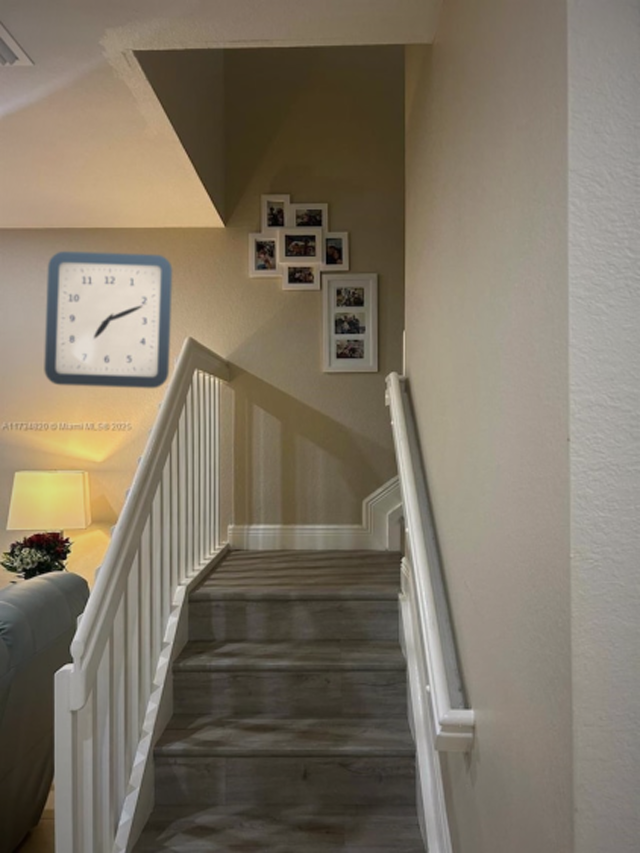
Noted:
7:11
